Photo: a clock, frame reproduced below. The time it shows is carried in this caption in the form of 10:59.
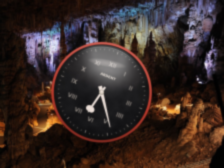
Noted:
6:24
